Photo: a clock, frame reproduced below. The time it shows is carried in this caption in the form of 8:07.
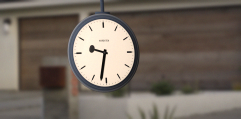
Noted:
9:32
